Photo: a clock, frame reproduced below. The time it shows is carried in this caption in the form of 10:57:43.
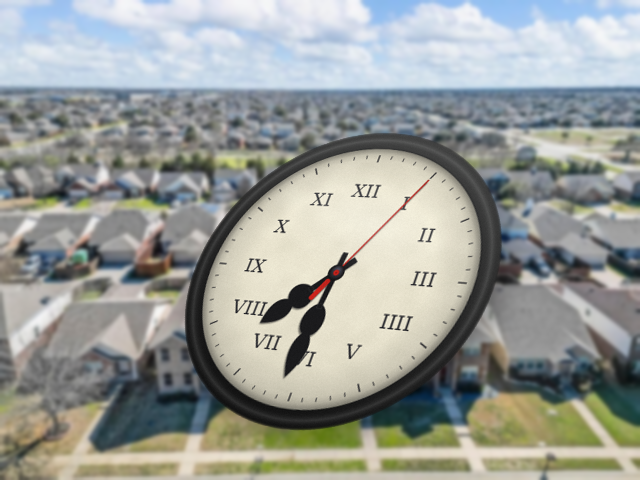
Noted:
7:31:05
